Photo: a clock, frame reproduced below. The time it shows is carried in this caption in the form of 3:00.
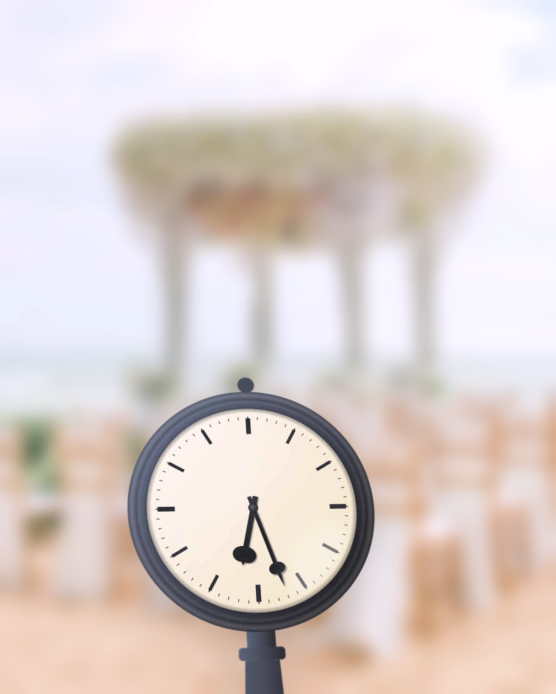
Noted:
6:27
